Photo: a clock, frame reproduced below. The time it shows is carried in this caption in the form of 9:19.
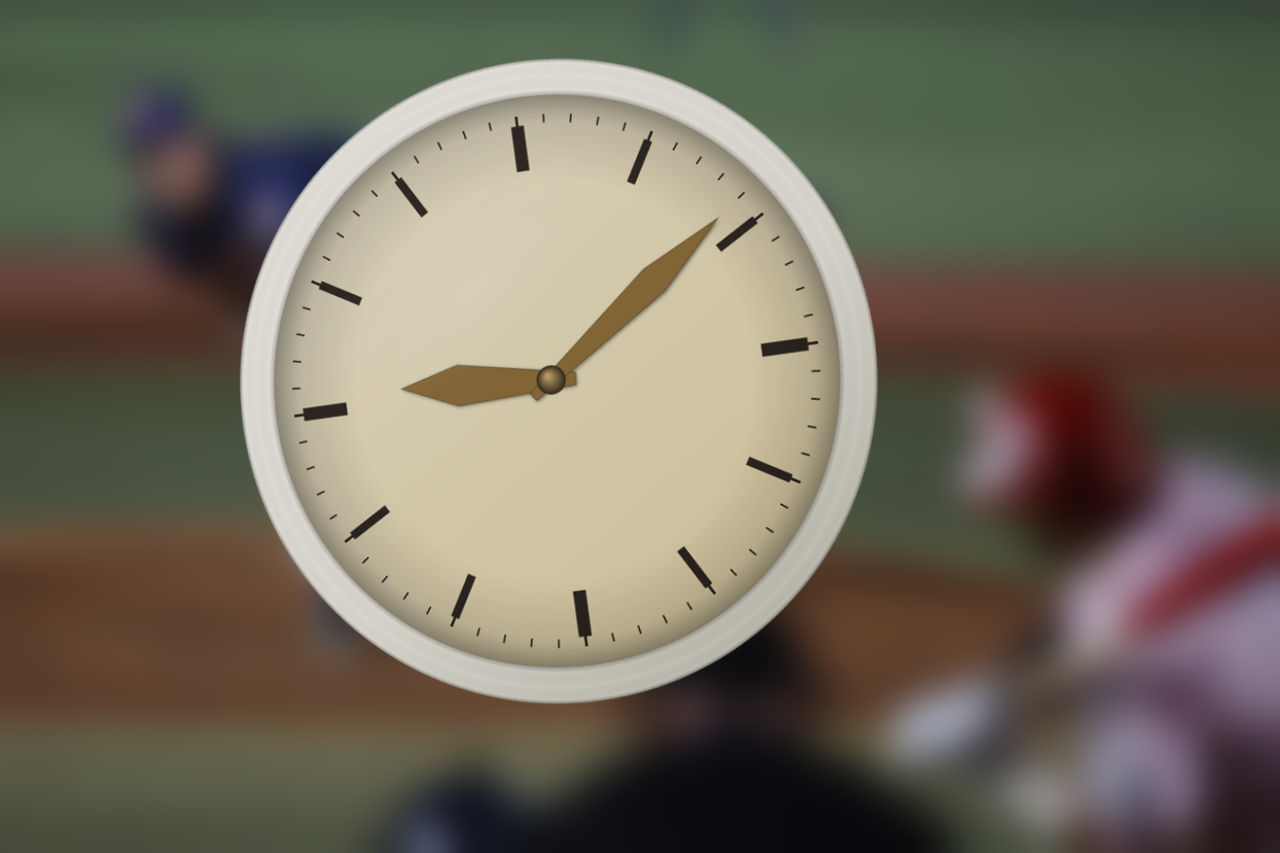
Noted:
9:09
